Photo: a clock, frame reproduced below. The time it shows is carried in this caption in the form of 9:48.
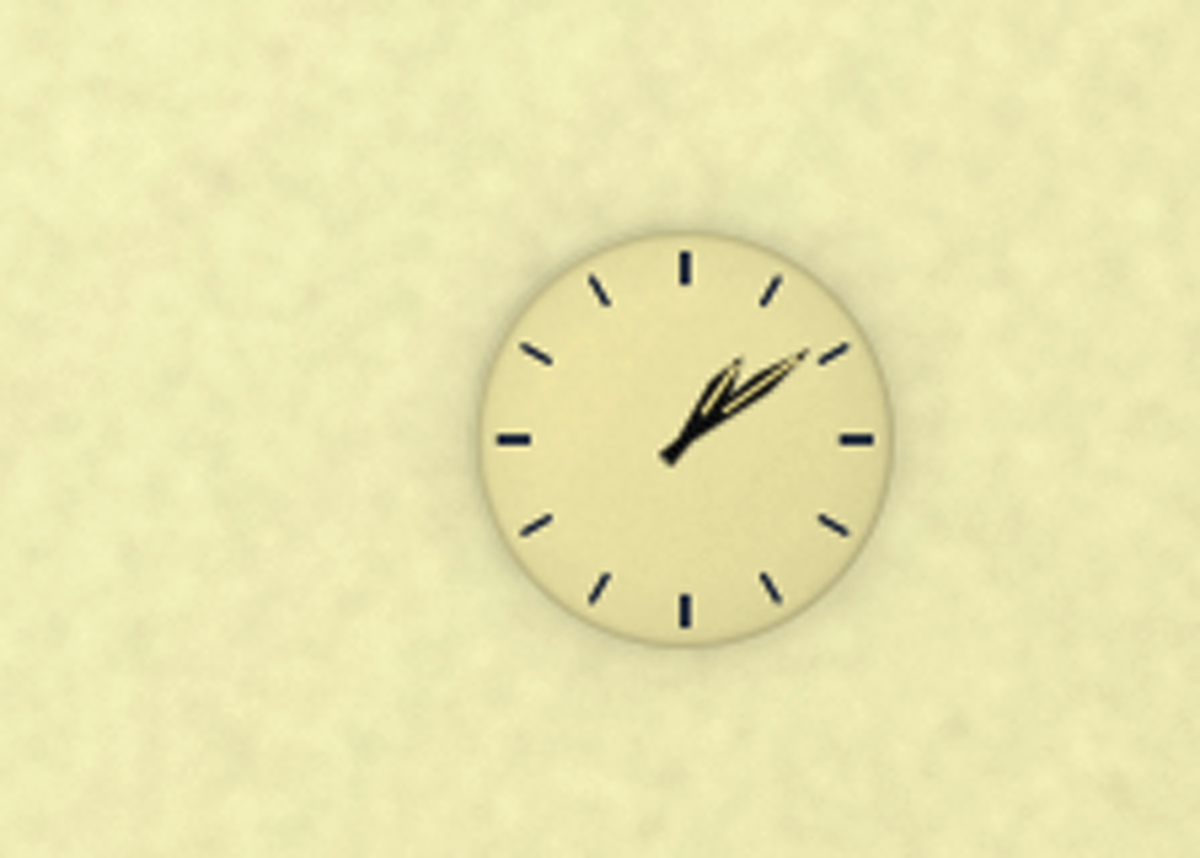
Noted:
1:09
